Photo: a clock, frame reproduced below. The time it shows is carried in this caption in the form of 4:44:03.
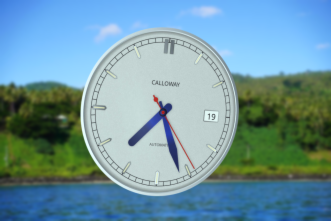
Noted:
7:26:24
